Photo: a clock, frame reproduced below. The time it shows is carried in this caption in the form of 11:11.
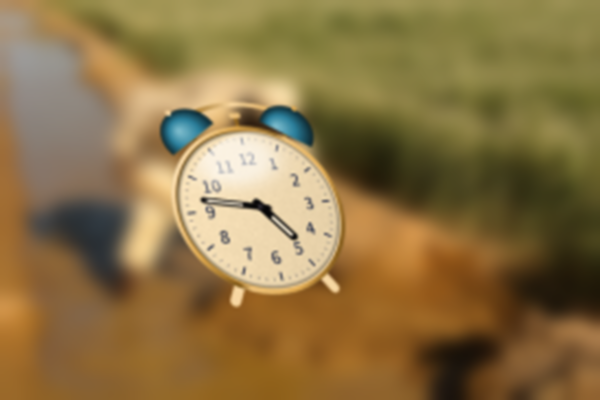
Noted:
4:47
